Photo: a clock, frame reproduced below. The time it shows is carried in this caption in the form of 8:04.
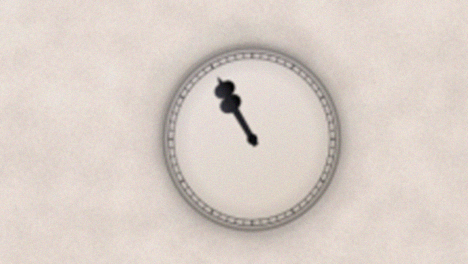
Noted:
10:55
